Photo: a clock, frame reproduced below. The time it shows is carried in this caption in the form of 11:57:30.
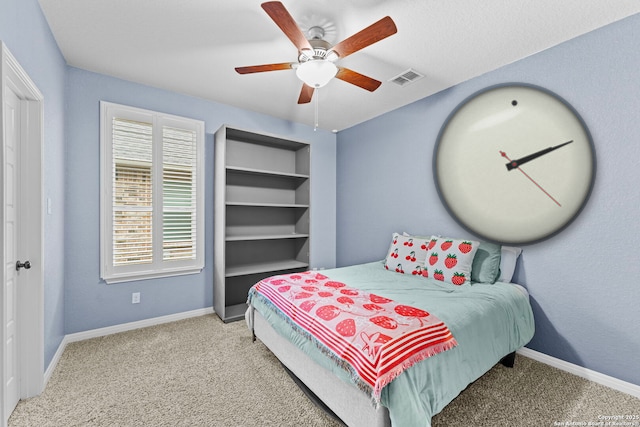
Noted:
2:11:22
